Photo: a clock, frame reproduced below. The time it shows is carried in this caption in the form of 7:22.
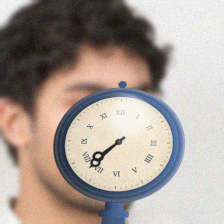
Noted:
7:37
